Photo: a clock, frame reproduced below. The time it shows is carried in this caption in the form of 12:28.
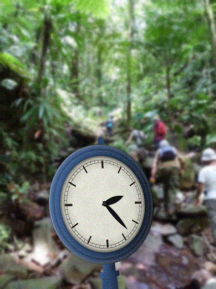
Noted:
2:23
